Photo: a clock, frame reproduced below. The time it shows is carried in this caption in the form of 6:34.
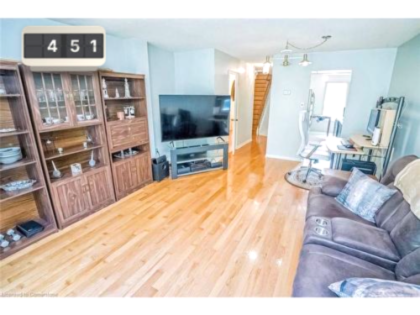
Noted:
4:51
